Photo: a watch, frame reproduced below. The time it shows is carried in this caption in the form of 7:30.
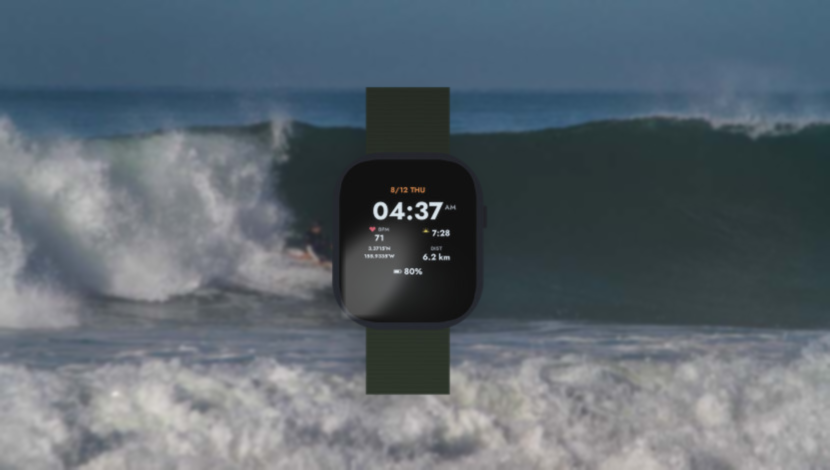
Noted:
4:37
